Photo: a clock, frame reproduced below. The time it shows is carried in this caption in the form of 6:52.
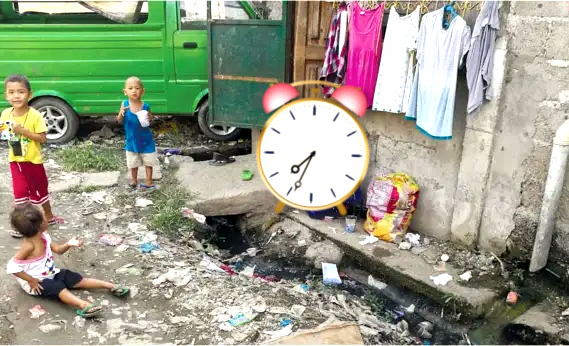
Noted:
7:34
